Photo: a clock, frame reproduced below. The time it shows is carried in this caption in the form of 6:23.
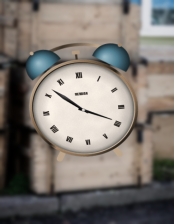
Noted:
3:52
